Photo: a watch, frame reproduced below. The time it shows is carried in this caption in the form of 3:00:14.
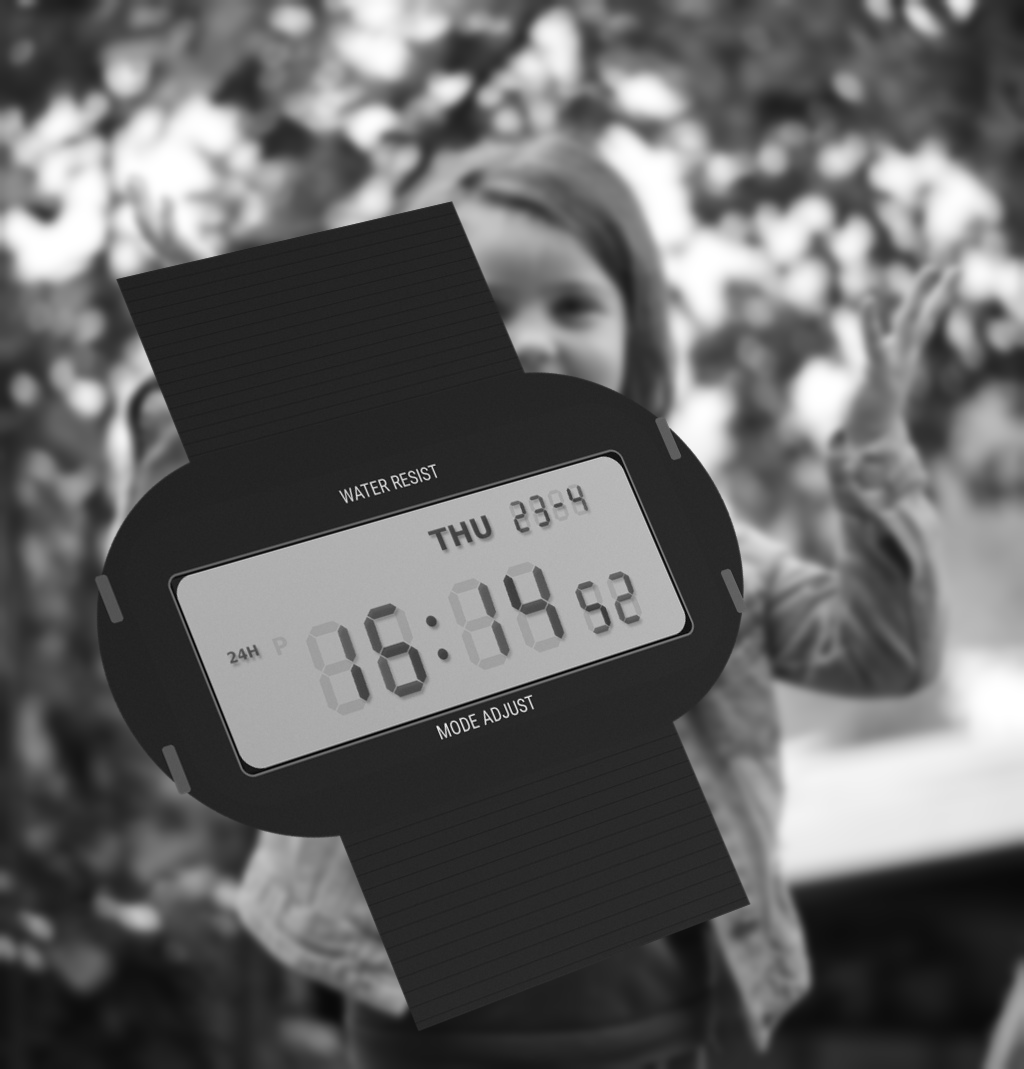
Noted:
16:14:52
